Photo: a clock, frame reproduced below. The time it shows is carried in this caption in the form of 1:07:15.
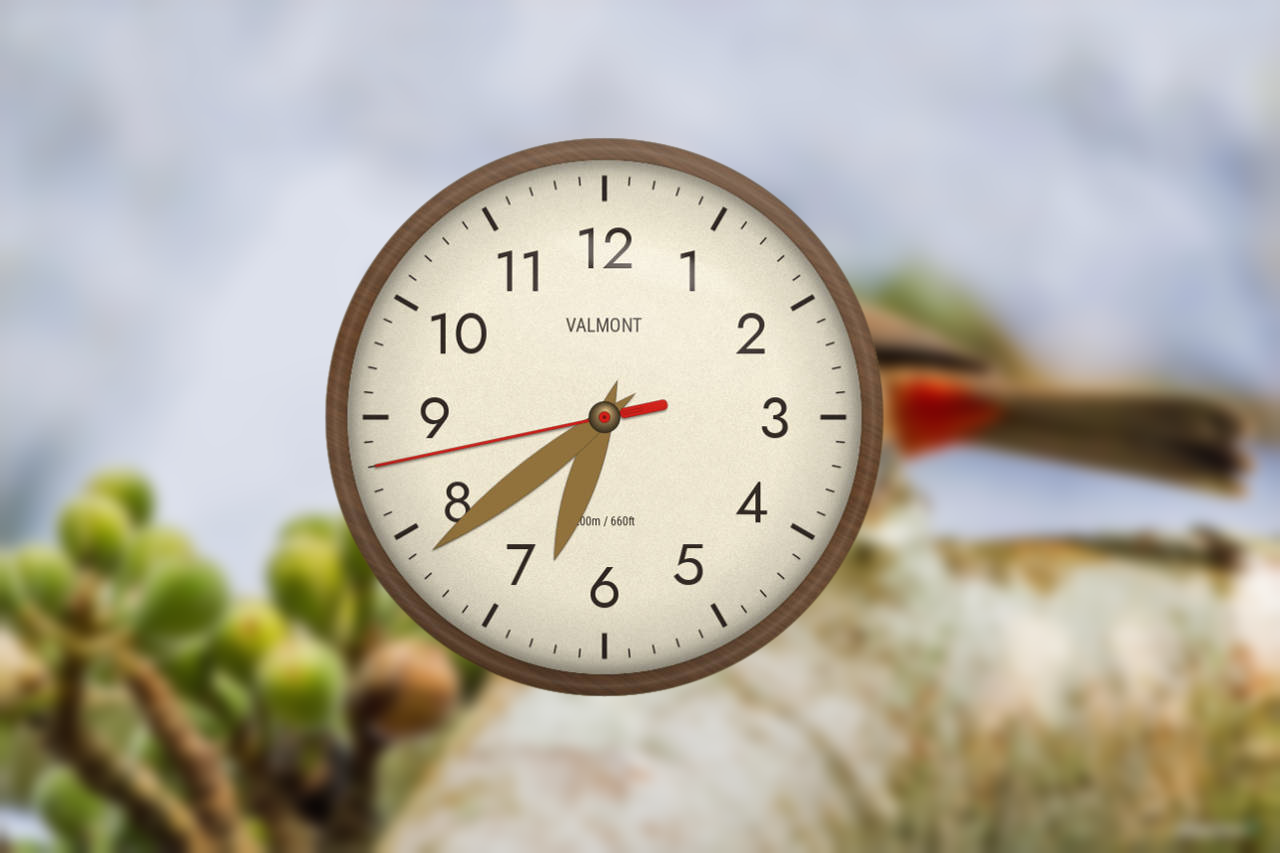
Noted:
6:38:43
